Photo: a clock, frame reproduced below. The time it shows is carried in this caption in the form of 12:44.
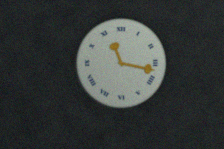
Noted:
11:17
